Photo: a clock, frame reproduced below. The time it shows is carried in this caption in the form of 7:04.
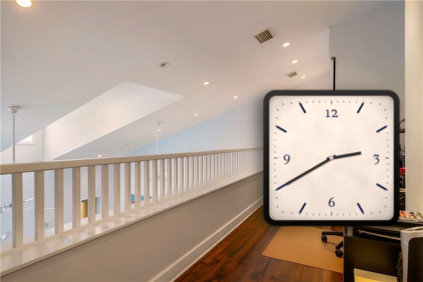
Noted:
2:40
